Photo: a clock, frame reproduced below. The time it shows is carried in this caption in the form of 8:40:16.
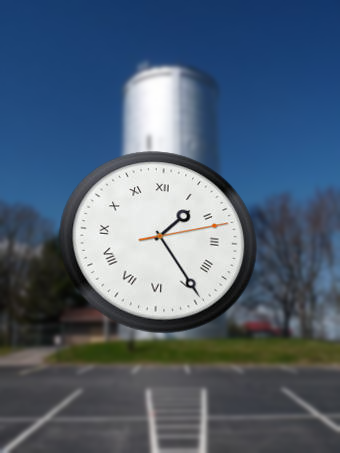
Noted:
1:24:12
